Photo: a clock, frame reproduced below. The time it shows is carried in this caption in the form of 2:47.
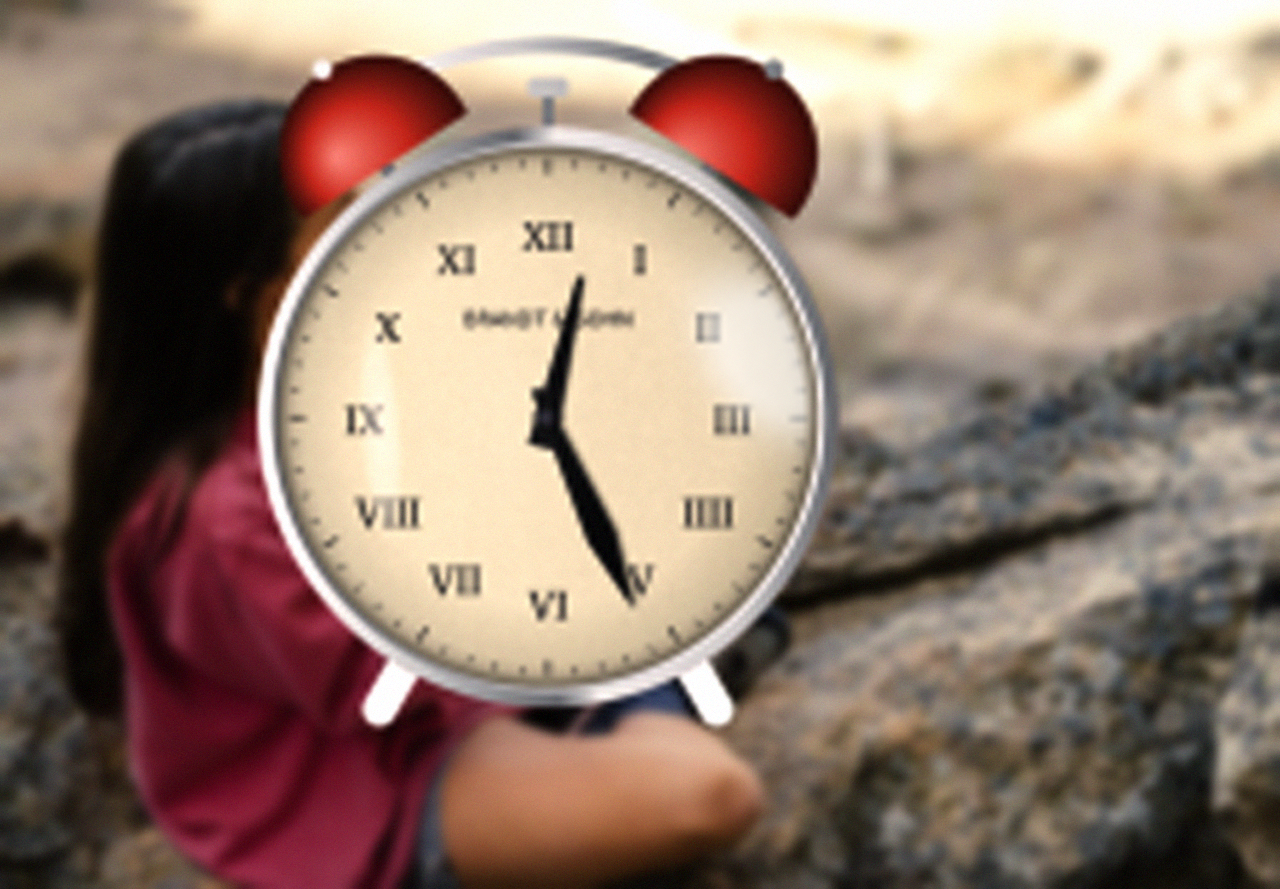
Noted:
12:26
